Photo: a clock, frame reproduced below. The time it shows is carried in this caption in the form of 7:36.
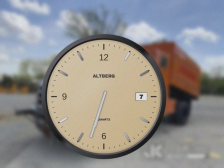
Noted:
6:33
